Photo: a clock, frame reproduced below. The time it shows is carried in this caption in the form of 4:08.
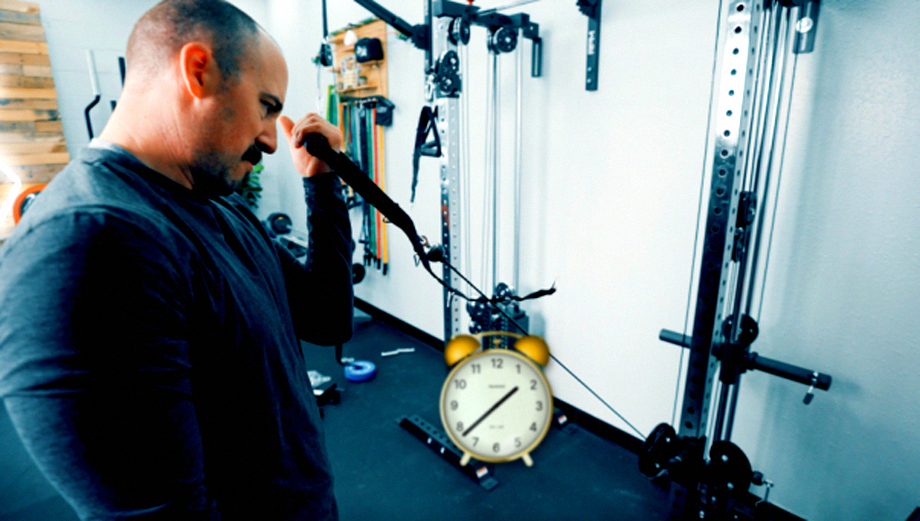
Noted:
1:38
